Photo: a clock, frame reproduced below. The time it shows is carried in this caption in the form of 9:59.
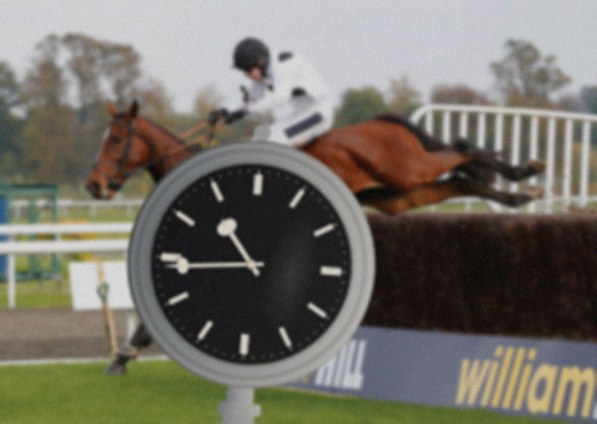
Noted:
10:44
